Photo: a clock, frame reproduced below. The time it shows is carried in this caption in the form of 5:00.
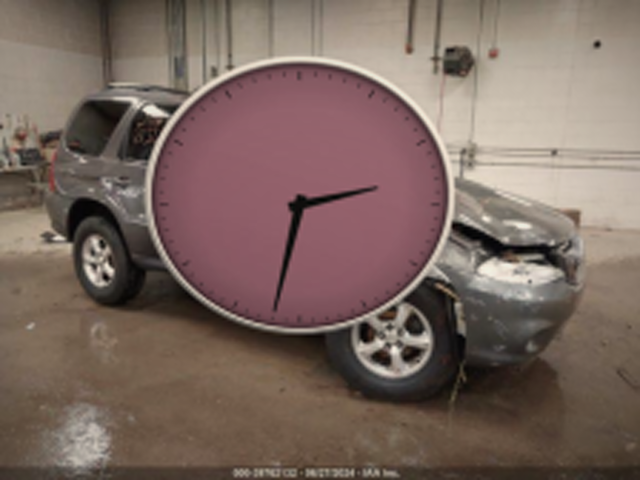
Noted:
2:32
